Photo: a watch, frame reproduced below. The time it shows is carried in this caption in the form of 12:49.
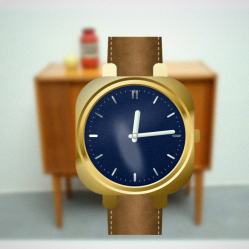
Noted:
12:14
